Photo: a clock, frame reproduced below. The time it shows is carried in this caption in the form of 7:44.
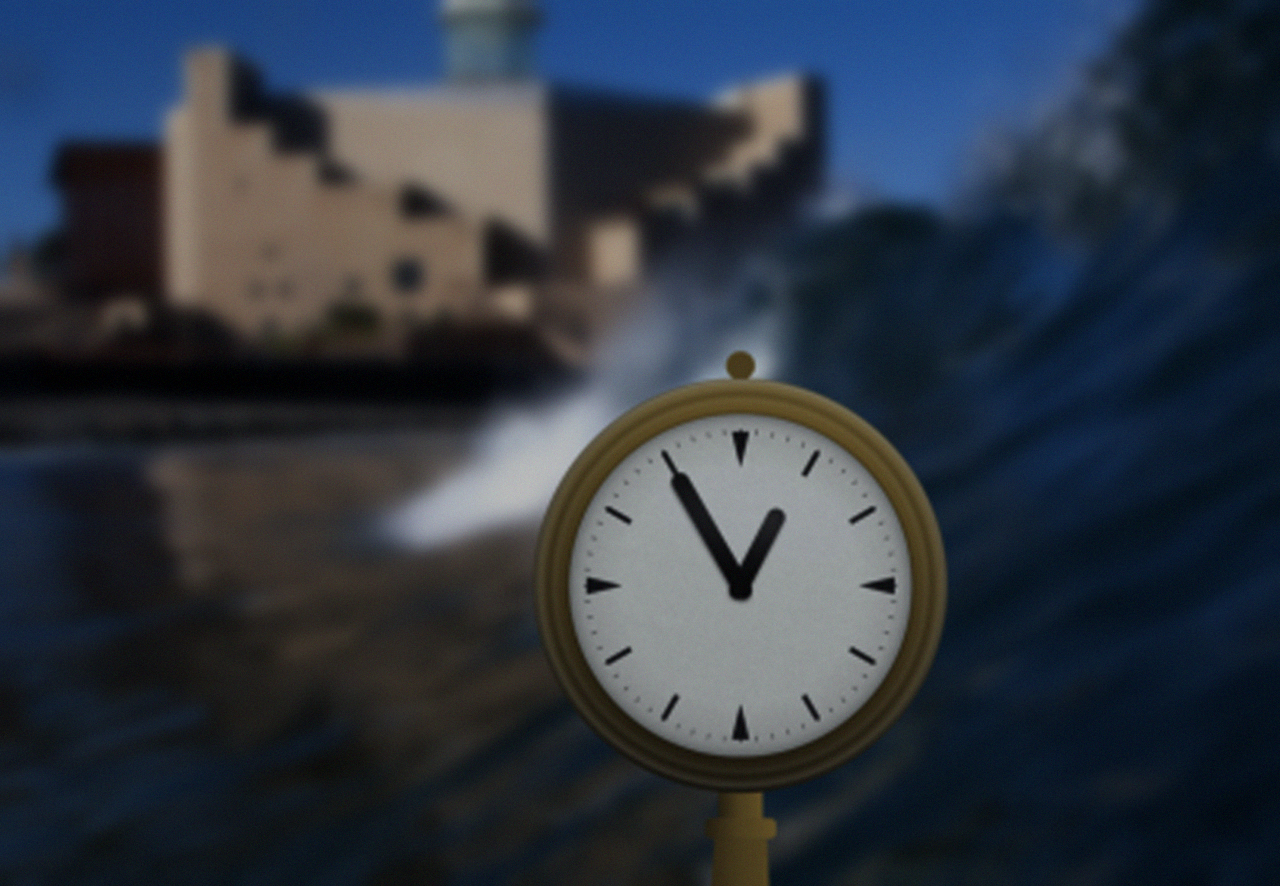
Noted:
12:55
